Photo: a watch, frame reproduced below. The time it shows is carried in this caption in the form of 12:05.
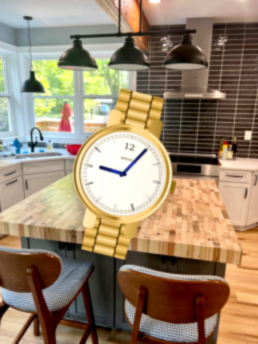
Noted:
9:05
